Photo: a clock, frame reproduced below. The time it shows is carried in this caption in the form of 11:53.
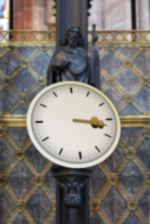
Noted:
3:17
